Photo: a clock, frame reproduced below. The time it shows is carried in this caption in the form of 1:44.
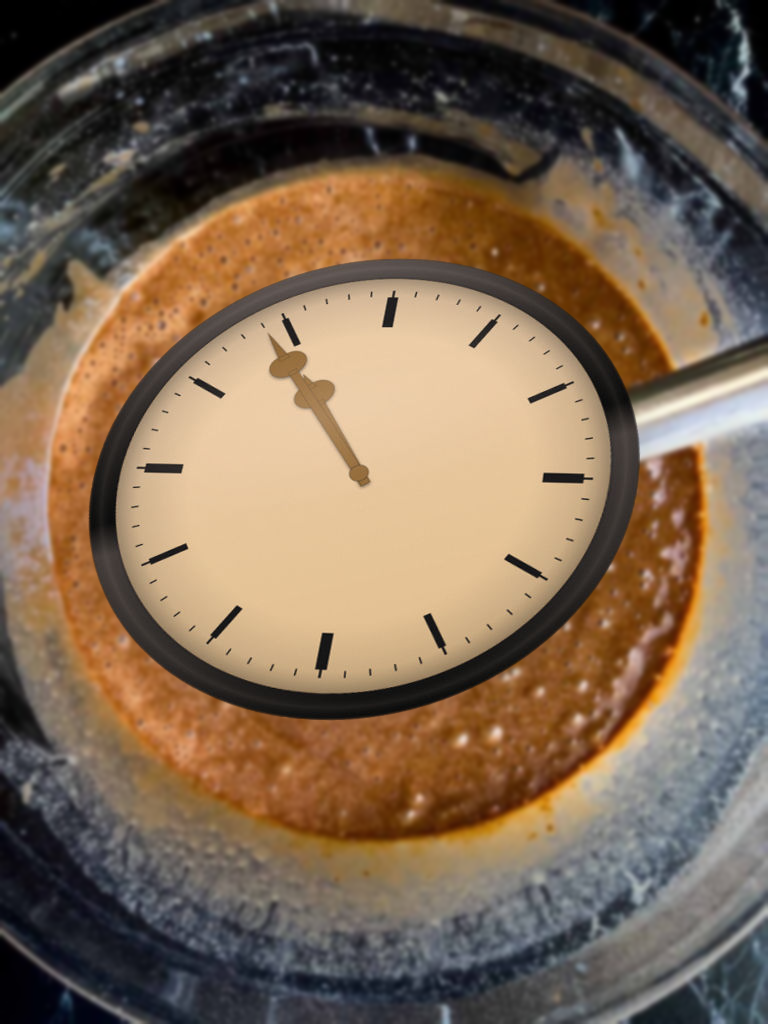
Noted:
10:54
